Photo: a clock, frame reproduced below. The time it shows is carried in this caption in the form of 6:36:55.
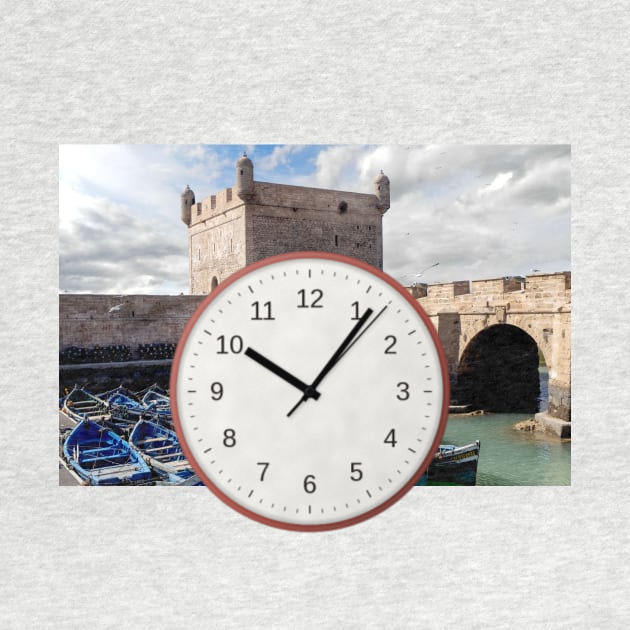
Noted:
10:06:07
